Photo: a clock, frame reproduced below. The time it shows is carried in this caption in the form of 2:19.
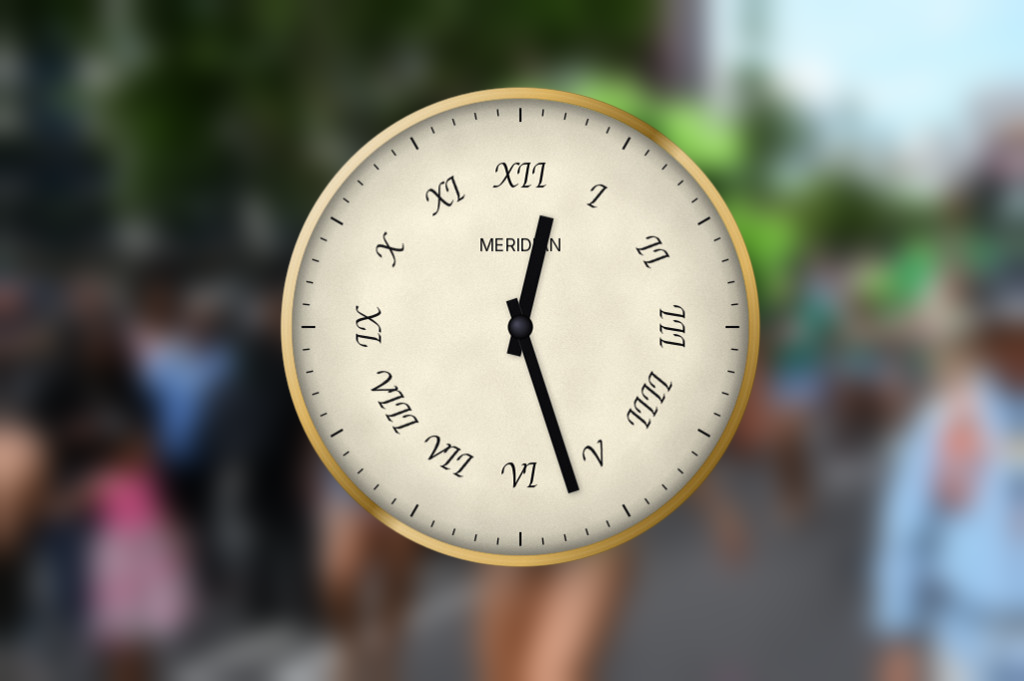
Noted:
12:27
